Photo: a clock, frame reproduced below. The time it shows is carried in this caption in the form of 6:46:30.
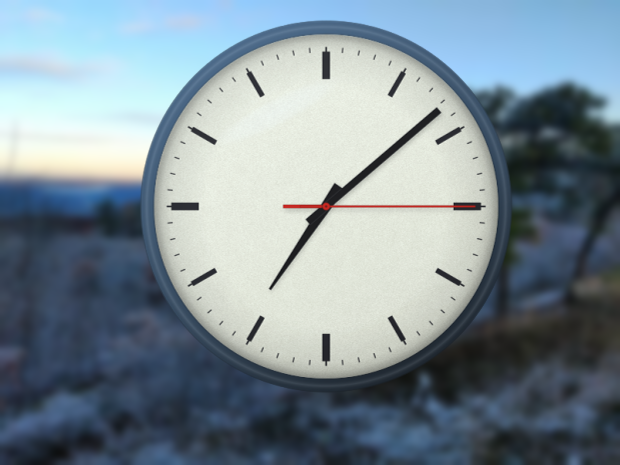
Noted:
7:08:15
